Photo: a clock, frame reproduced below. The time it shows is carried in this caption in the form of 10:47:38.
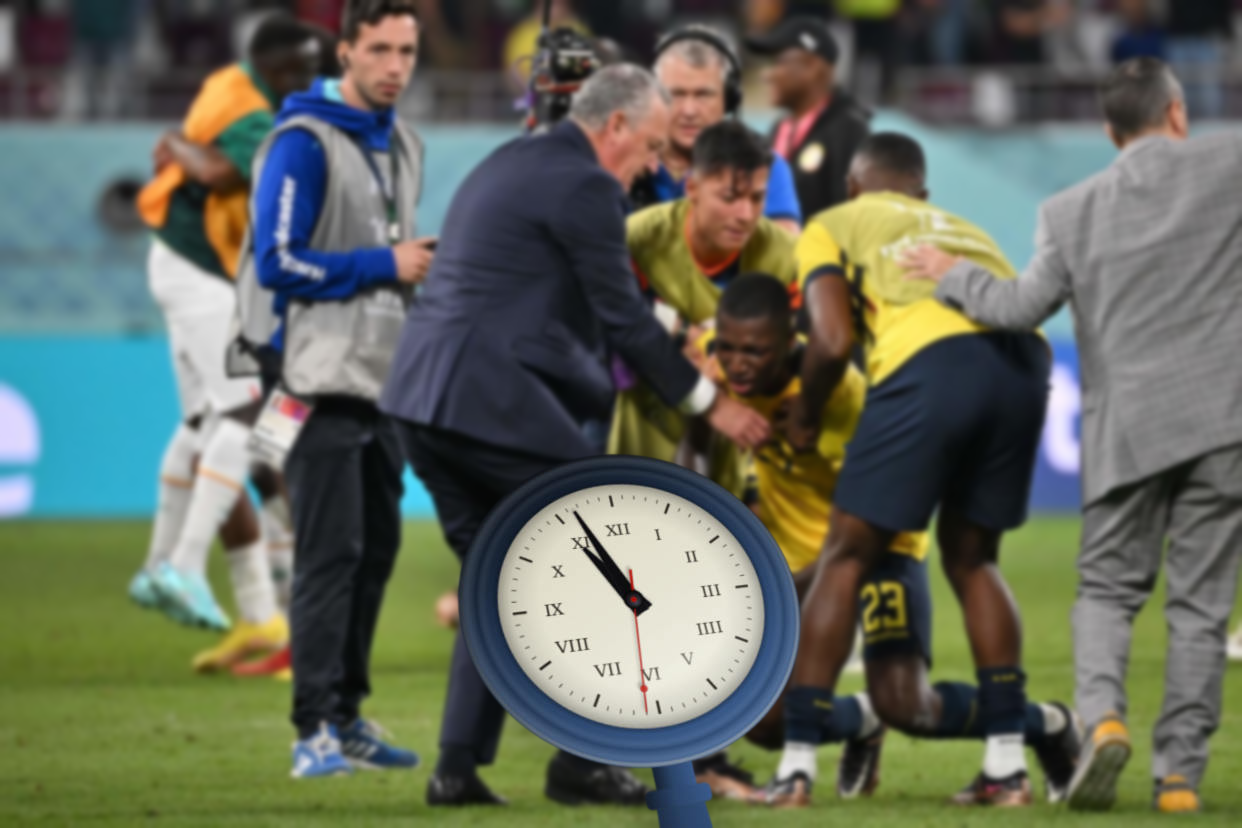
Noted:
10:56:31
